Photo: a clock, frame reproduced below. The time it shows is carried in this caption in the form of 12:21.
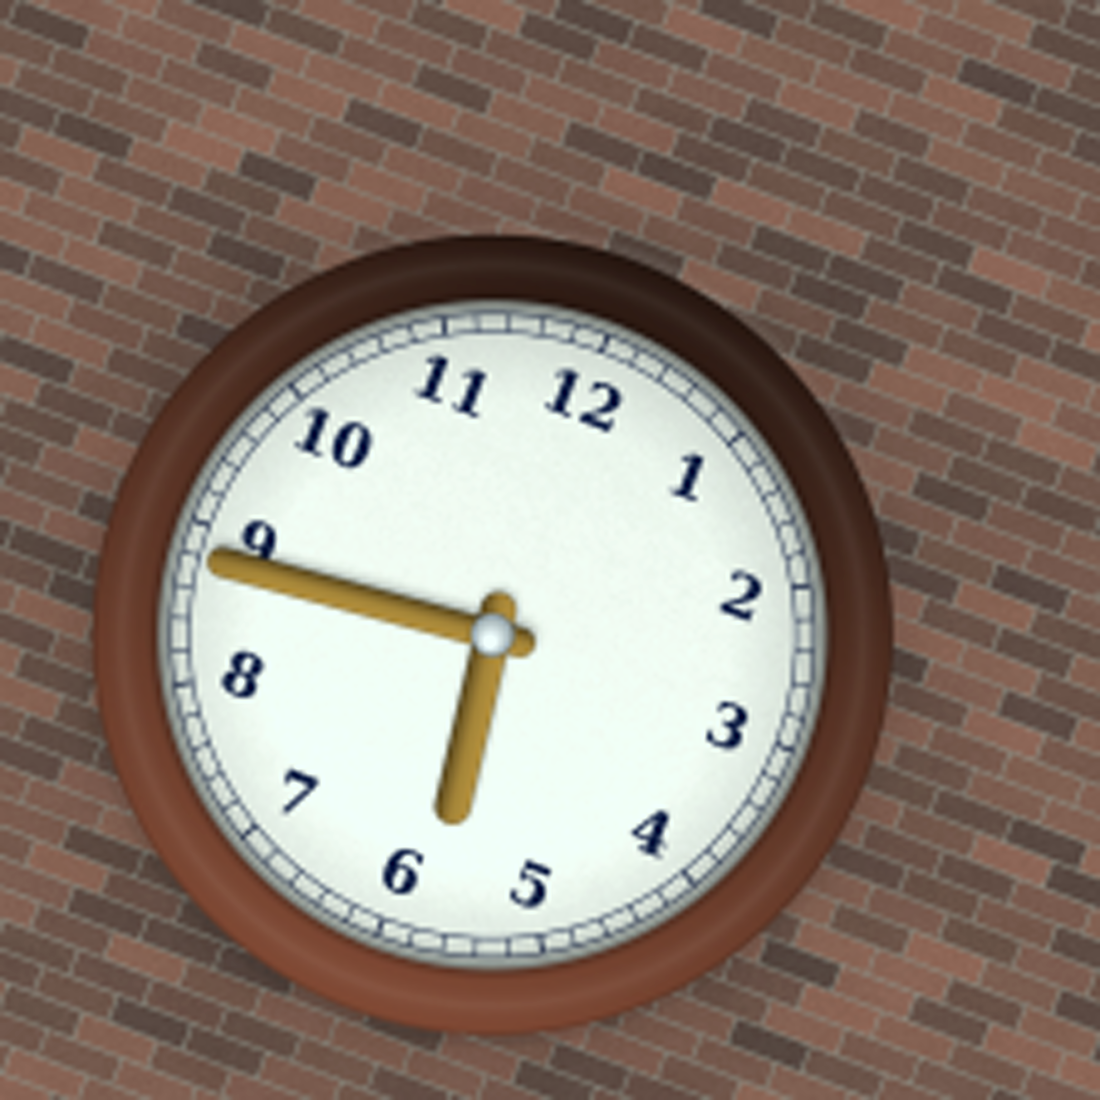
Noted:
5:44
